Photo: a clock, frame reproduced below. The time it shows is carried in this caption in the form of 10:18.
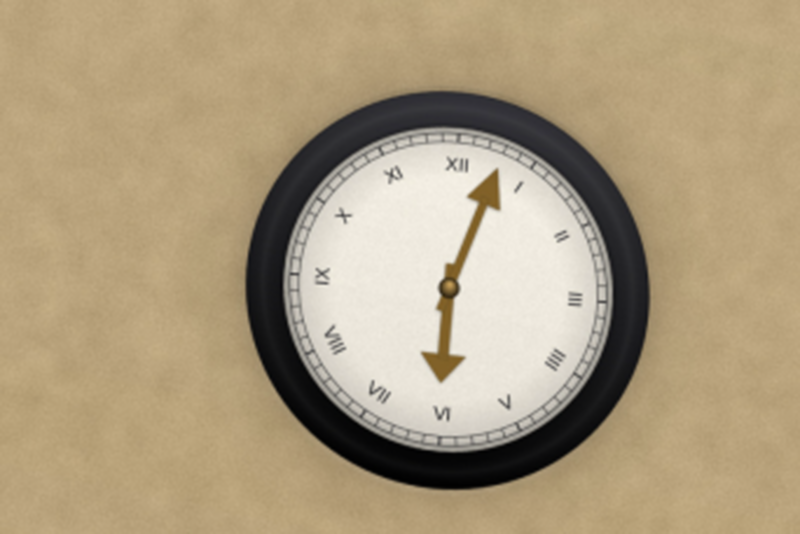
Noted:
6:03
